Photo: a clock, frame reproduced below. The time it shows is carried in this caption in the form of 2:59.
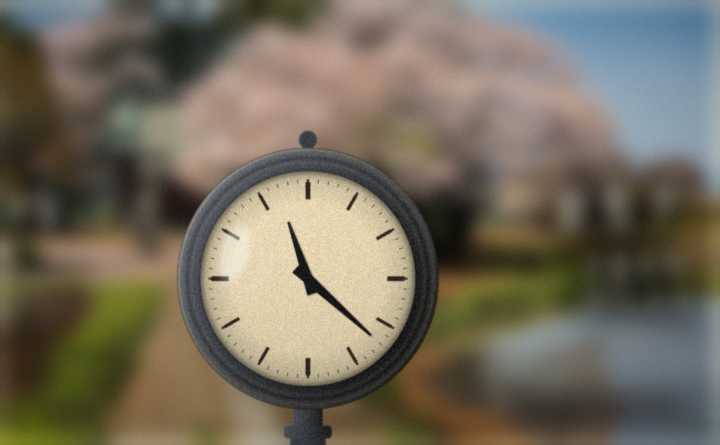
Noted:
11:22
